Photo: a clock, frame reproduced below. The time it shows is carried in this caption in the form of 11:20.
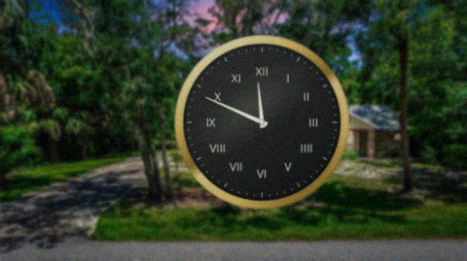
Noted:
11:49
